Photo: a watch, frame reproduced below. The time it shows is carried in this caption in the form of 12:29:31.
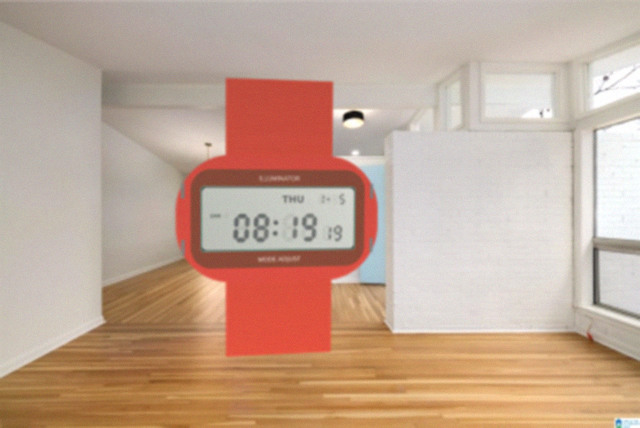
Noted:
8:19:19
